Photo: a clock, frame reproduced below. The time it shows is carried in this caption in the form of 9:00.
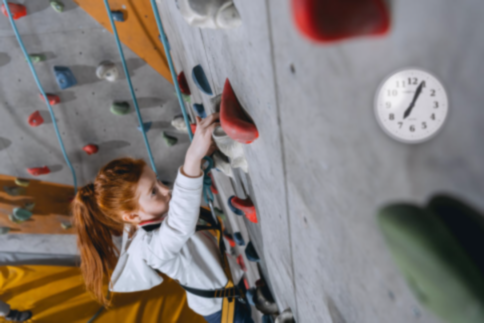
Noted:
7:04
